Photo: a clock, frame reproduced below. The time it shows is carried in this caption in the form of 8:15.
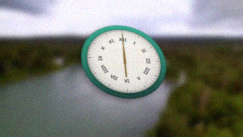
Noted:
6:00
